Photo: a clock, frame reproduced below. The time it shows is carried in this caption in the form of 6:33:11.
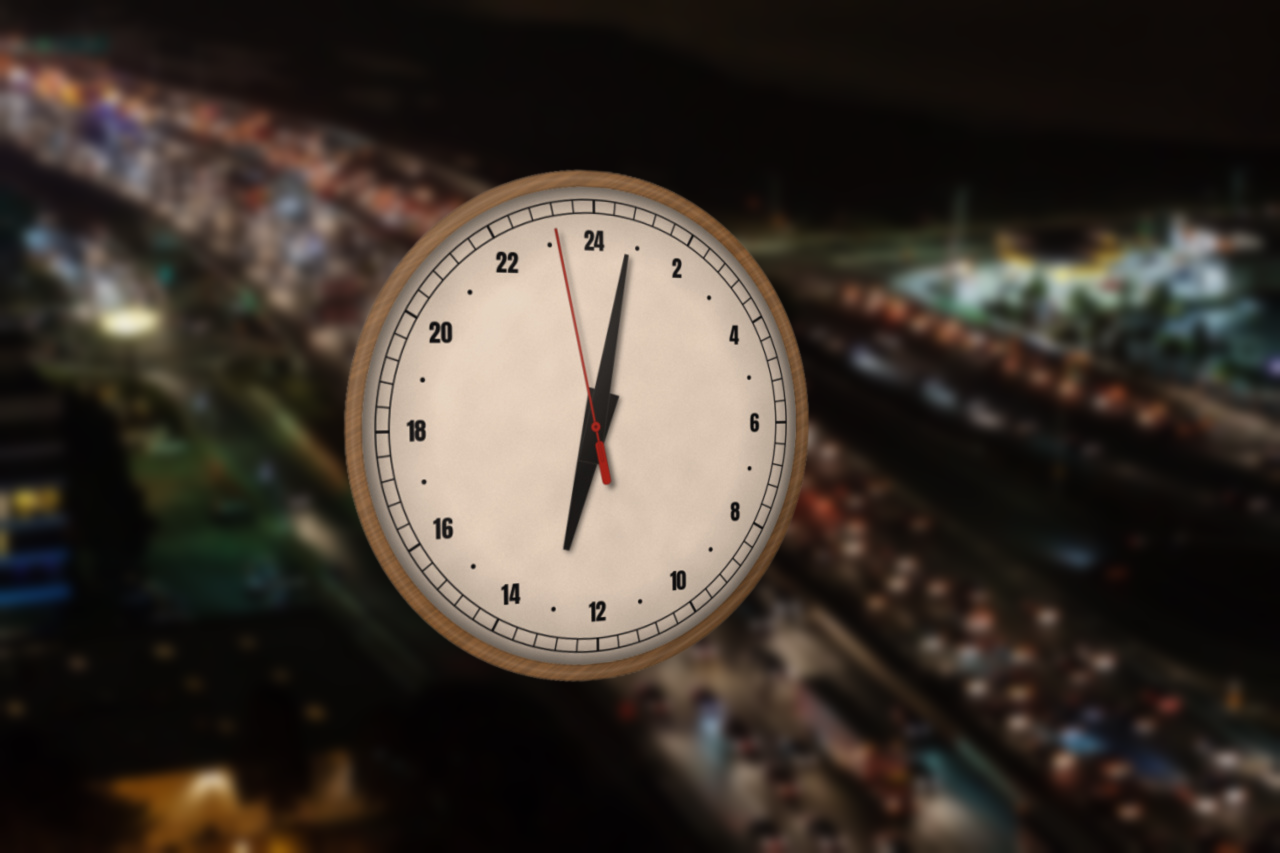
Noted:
13:01:58
